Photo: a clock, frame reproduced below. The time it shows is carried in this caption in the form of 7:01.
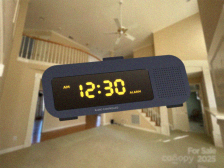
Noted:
12:30
